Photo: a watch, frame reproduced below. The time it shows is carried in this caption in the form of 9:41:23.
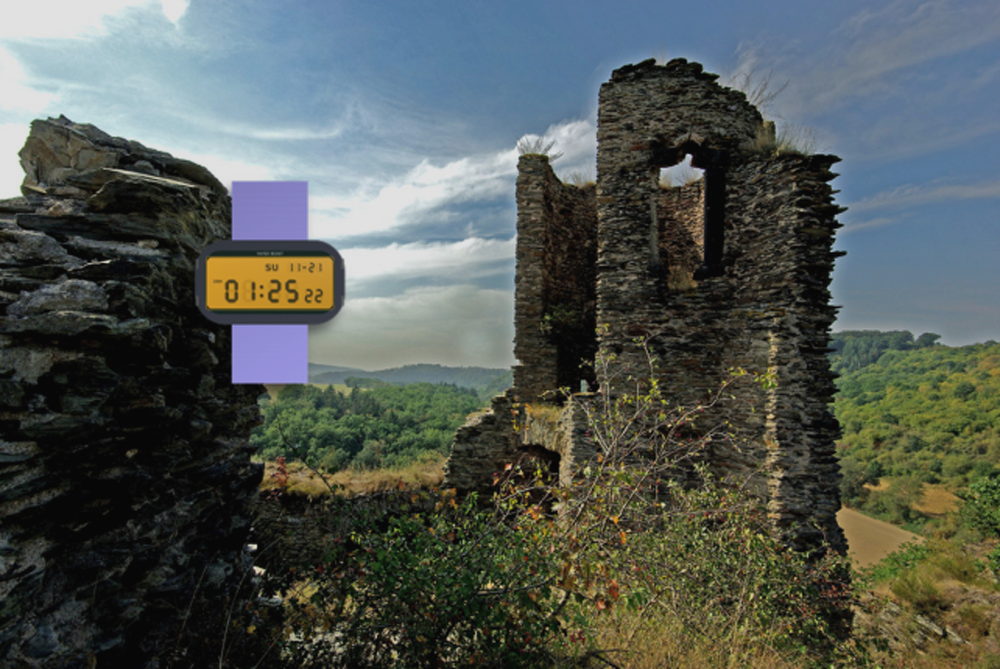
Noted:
1:25:22
